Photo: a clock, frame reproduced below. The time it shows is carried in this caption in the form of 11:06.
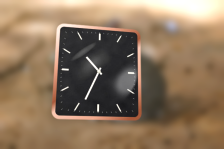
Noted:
10:34
